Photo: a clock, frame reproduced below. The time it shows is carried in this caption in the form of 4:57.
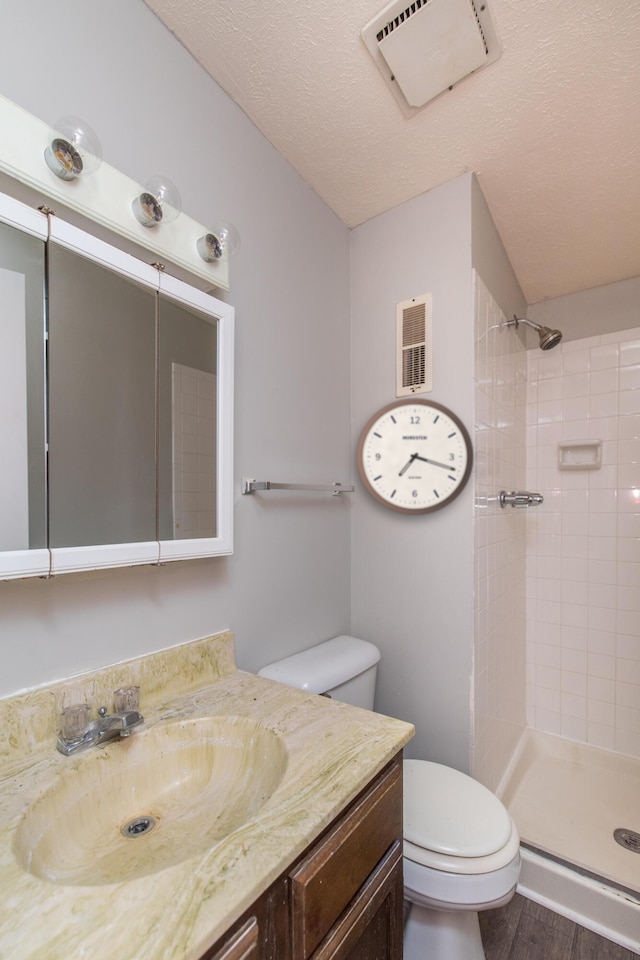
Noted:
7:18
